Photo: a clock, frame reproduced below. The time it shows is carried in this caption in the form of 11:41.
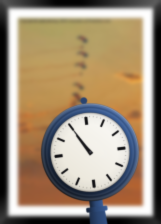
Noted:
10:55
